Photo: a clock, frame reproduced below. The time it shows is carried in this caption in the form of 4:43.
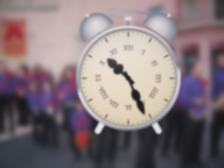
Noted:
10:26
